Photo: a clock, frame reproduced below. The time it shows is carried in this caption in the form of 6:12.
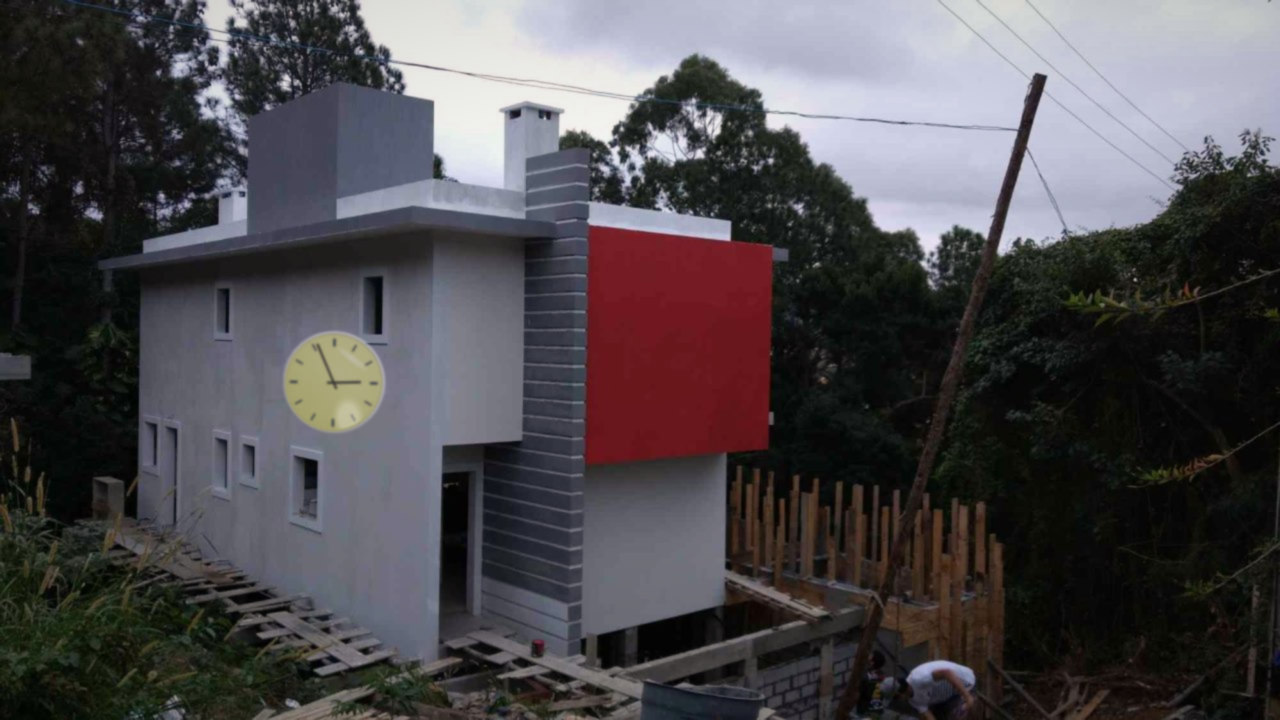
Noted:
2:56
